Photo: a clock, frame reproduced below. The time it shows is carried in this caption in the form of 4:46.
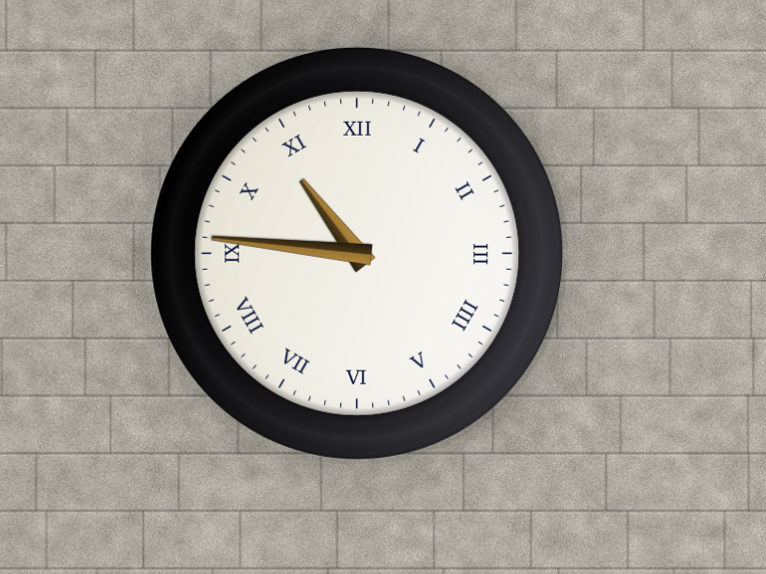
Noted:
10:46
